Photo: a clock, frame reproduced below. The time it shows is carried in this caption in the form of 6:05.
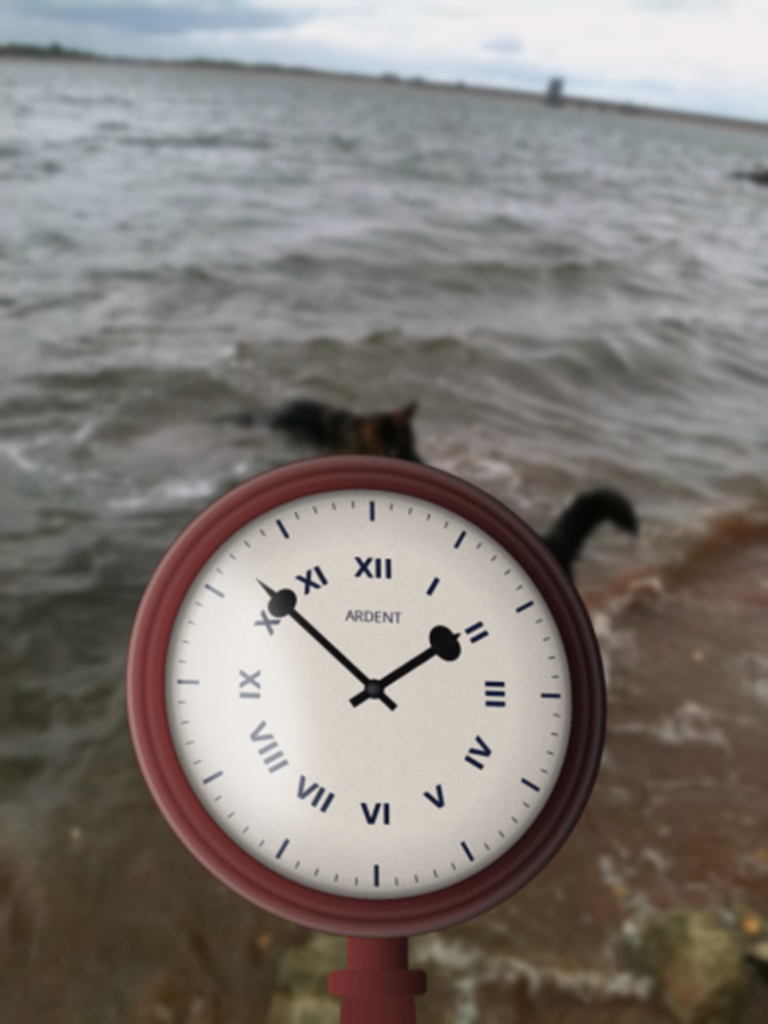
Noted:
1:52
